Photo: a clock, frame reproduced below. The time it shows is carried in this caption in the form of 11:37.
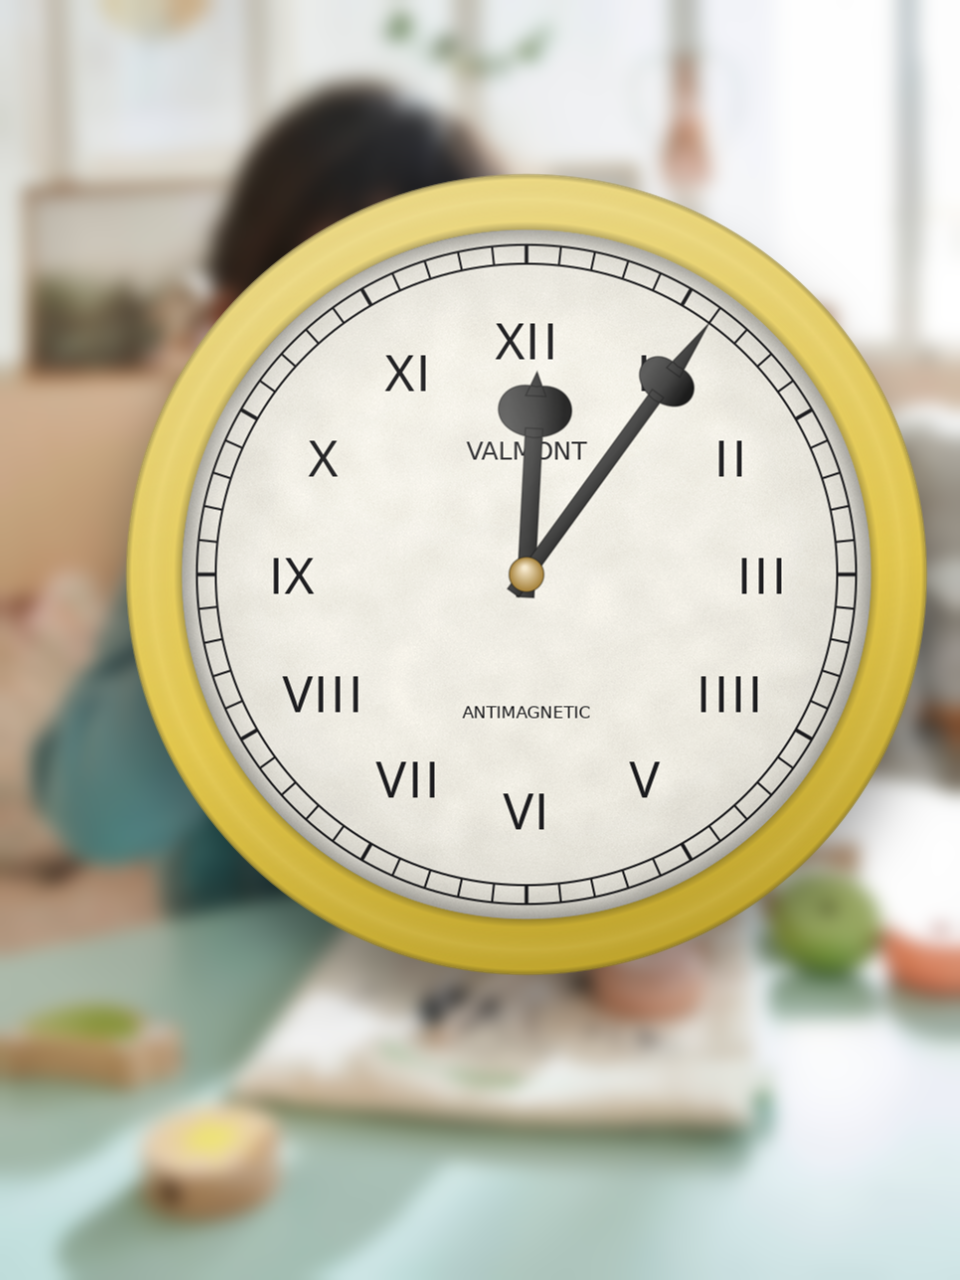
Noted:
12:06
